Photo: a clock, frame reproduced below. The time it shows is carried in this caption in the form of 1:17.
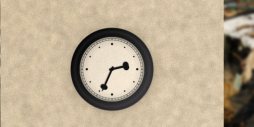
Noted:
2:34
